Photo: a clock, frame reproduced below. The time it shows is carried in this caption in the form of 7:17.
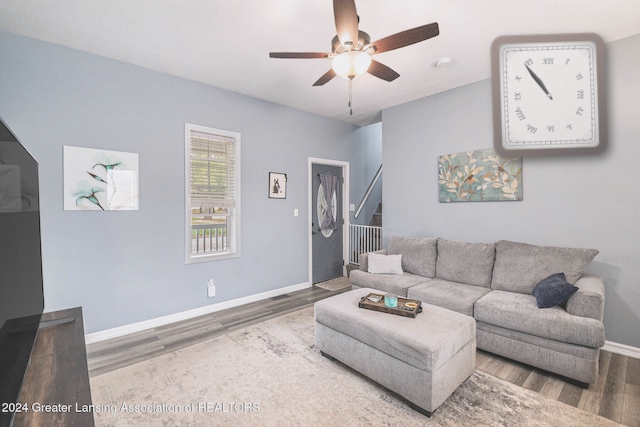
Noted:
10:54
